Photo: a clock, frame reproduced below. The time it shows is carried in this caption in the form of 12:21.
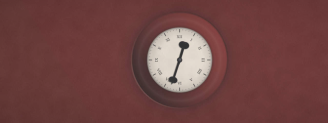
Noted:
12:33
